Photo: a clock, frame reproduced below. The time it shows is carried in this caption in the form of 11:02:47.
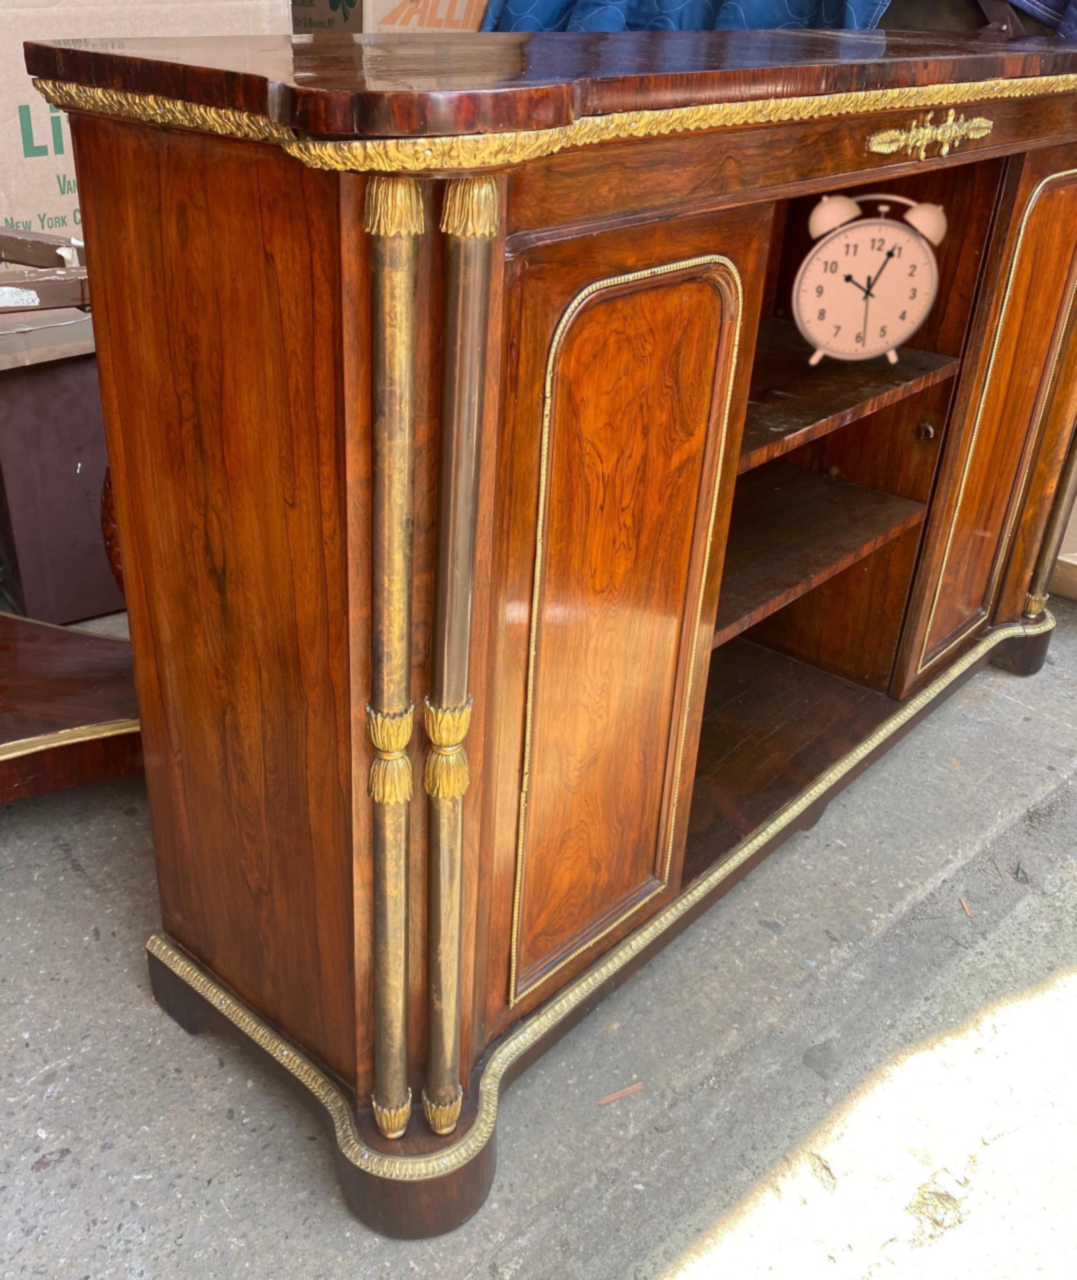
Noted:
10:03:29
